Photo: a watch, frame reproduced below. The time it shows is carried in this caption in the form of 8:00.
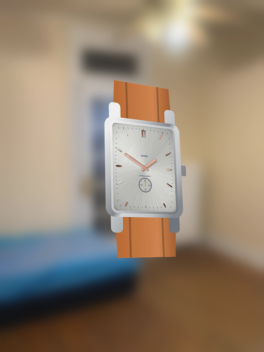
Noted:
1:50
